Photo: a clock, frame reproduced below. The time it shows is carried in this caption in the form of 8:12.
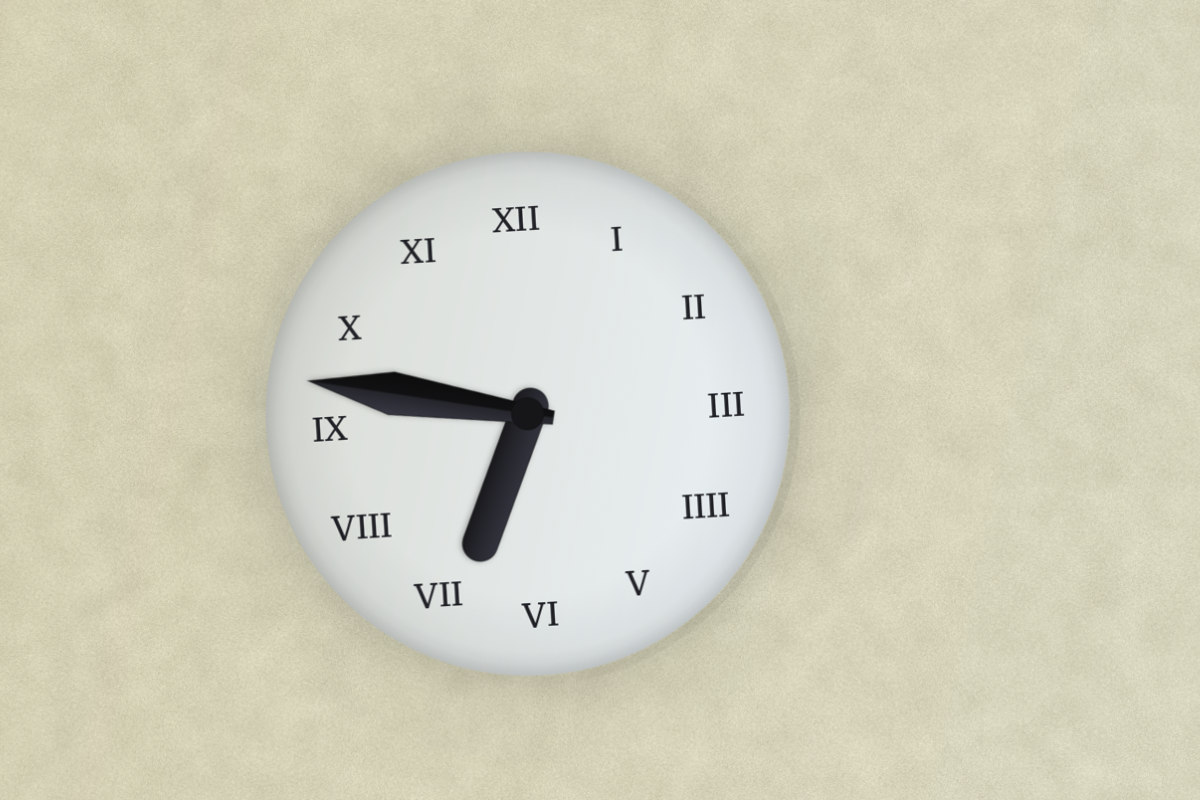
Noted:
6:47
